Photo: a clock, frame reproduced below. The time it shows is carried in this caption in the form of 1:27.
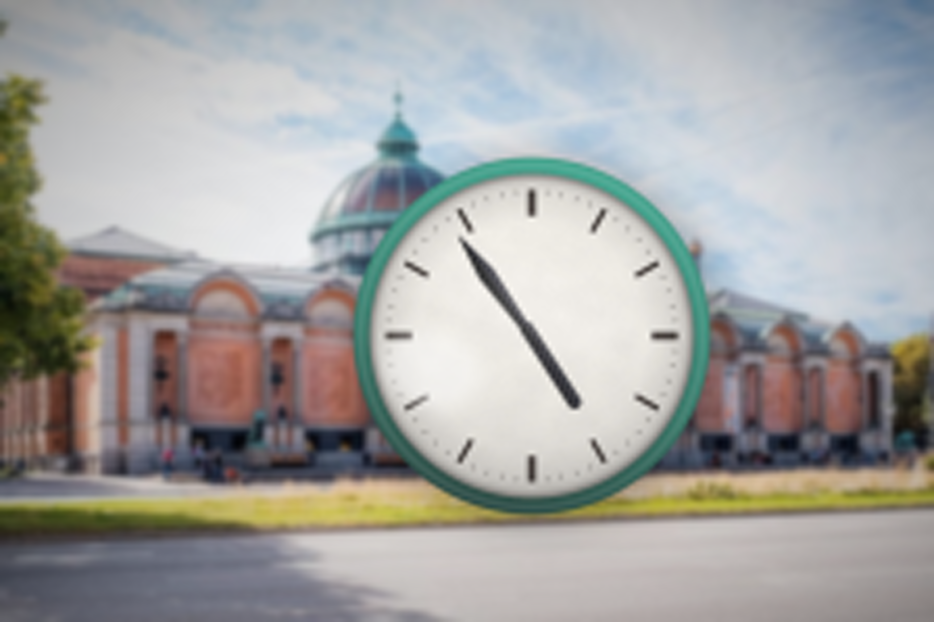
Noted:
4:54
